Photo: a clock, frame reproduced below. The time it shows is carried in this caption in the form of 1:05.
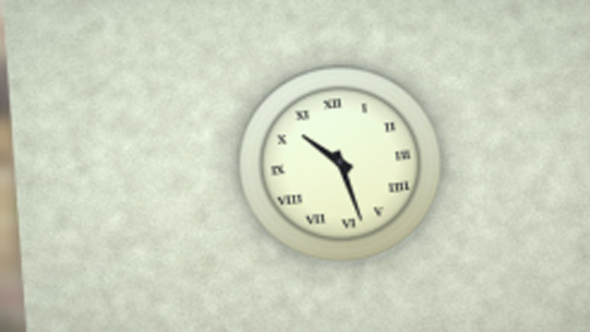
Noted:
10:28
